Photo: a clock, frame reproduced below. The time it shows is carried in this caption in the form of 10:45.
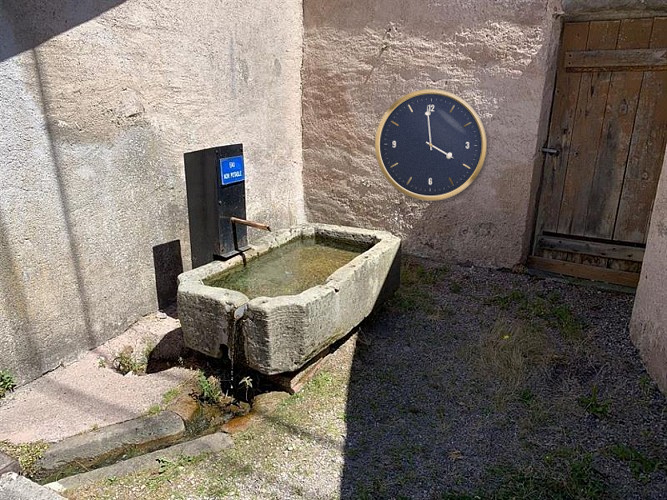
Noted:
3:59
